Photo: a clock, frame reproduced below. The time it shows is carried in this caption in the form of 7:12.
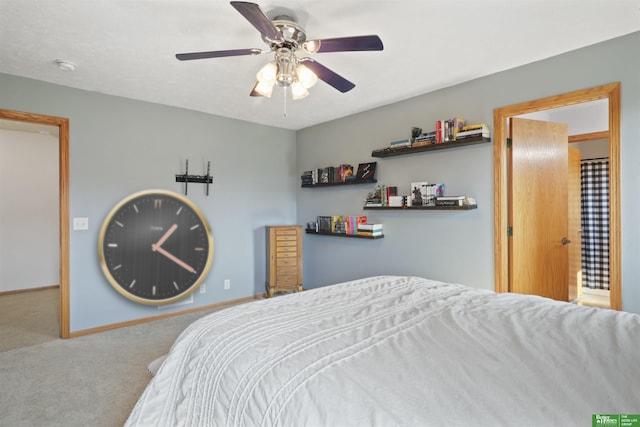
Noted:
1:20
